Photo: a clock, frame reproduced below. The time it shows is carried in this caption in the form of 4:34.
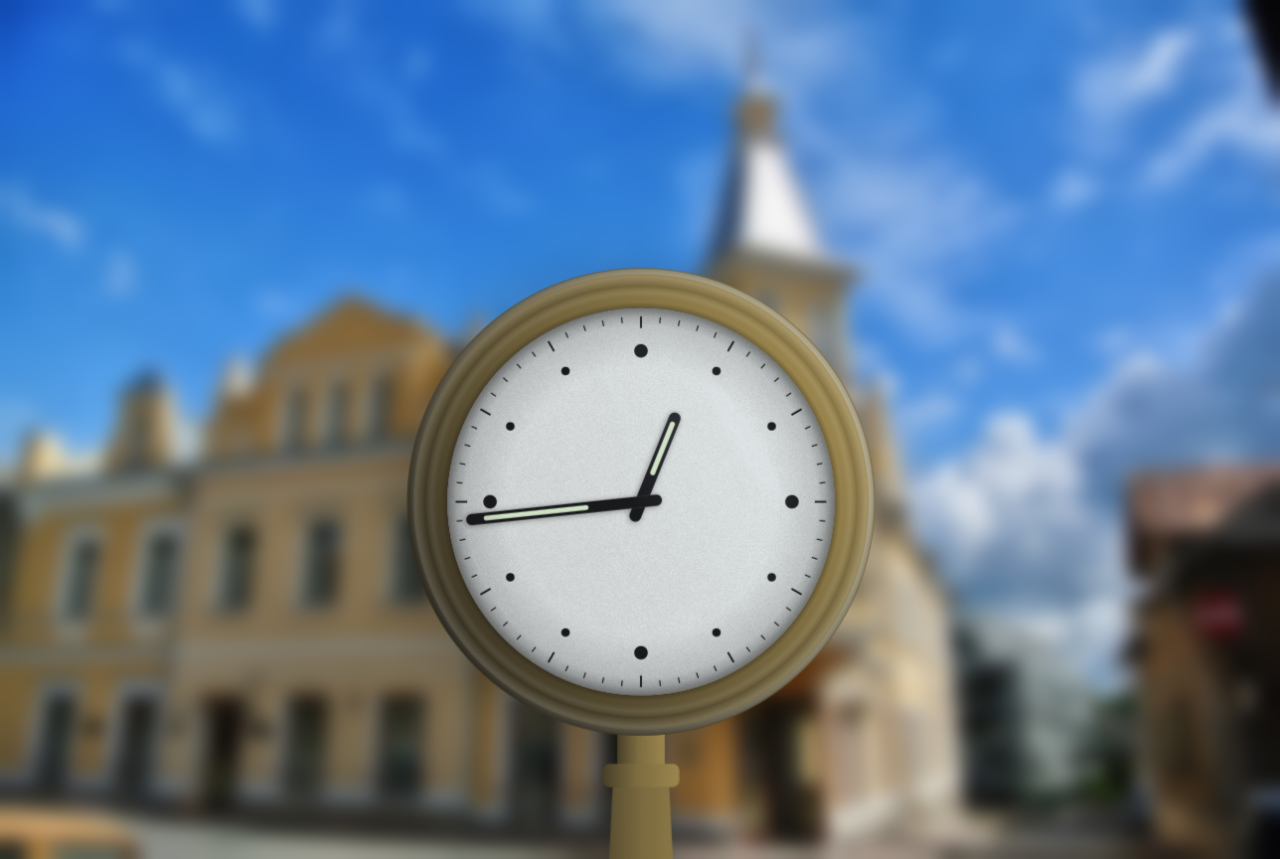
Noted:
12:44
